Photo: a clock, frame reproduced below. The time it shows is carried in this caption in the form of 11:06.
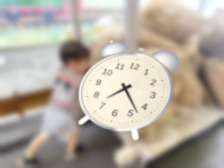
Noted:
7:23
